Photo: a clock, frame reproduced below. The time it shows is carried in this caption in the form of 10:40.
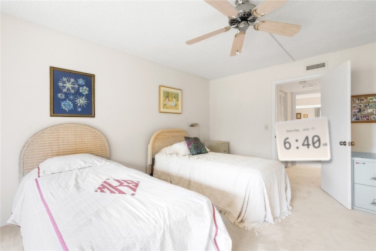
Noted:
6:40
